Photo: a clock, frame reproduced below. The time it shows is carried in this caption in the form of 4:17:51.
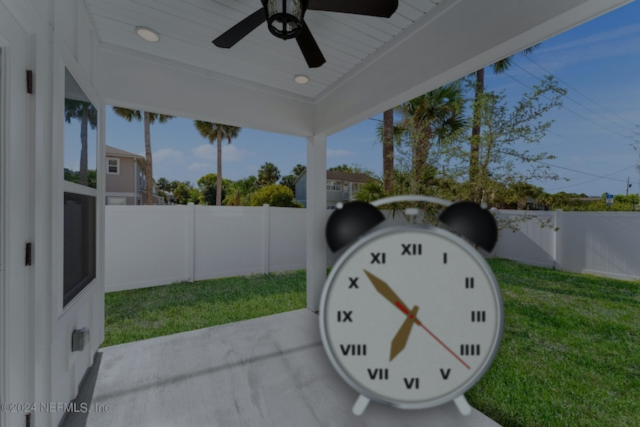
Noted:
6:52:22
